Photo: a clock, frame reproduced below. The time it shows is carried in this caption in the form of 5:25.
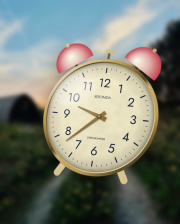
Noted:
9:38
